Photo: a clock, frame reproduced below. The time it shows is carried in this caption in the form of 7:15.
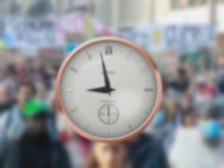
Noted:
8:58
